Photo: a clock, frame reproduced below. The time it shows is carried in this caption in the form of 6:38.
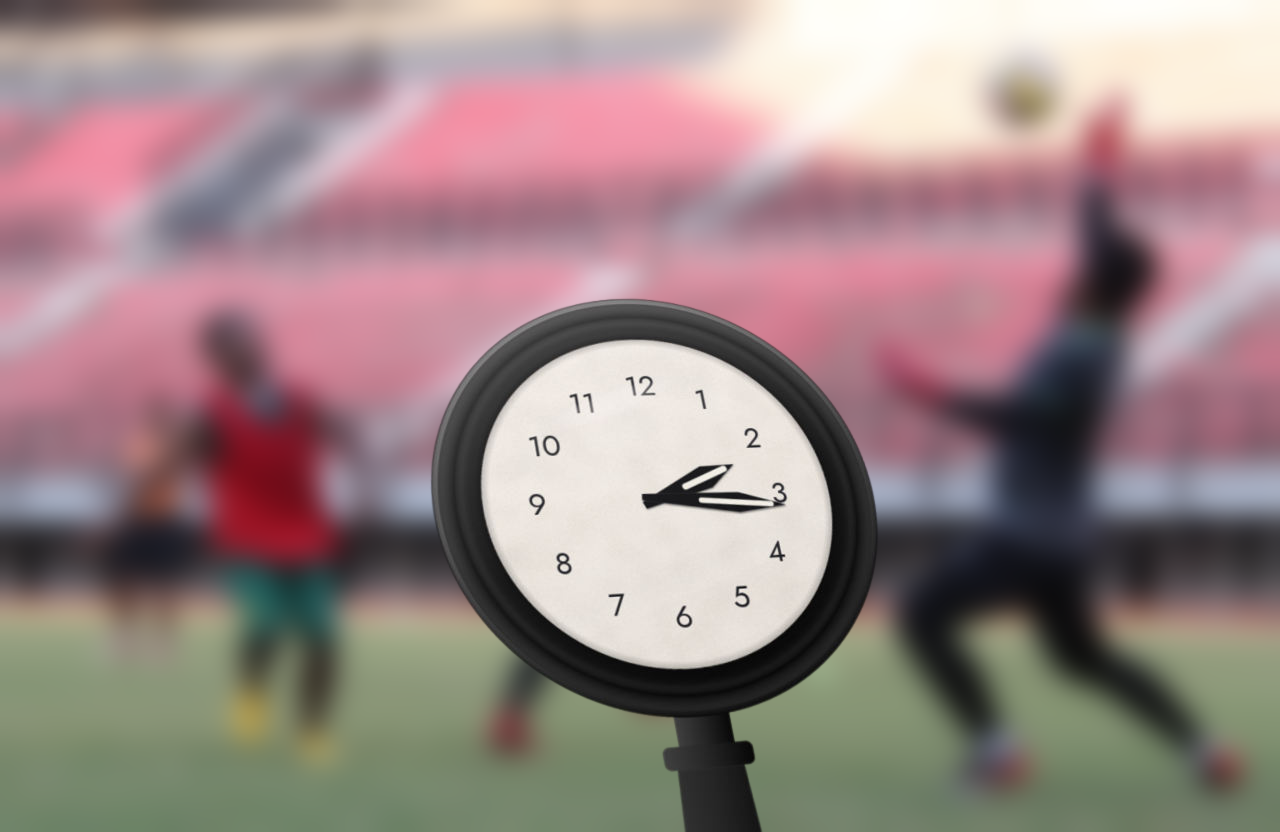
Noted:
2:16
